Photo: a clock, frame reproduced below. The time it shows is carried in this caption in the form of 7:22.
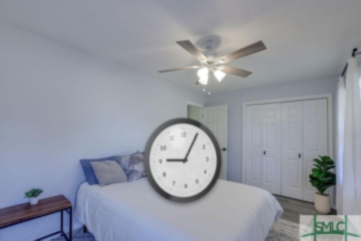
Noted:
9:05
